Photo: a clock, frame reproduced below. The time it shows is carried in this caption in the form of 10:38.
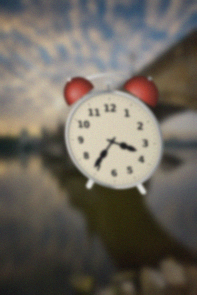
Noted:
3:36
